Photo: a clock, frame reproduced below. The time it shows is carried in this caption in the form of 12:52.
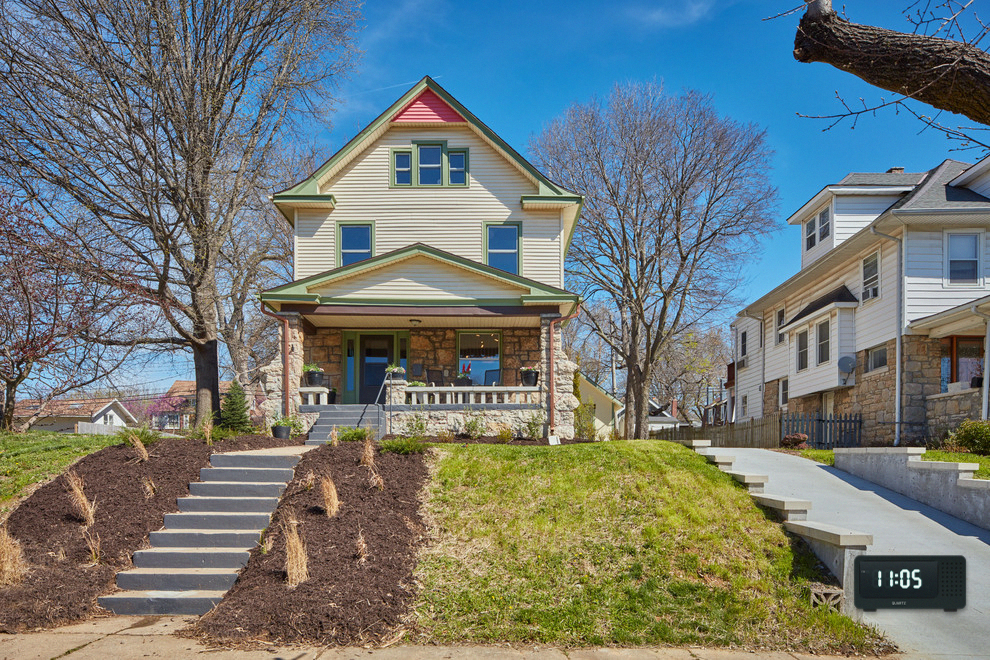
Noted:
11:05
